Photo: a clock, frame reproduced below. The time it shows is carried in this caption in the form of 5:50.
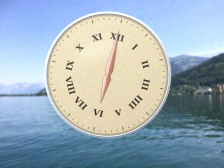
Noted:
6:00
